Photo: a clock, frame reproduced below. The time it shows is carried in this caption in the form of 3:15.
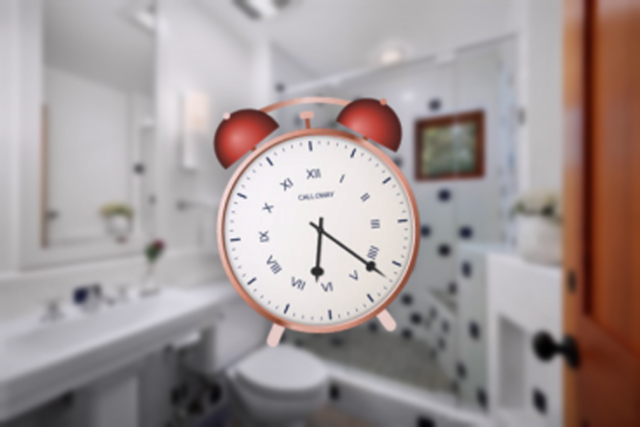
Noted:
6:22
